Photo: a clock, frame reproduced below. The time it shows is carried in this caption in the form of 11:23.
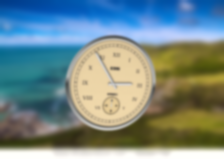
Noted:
2:54
